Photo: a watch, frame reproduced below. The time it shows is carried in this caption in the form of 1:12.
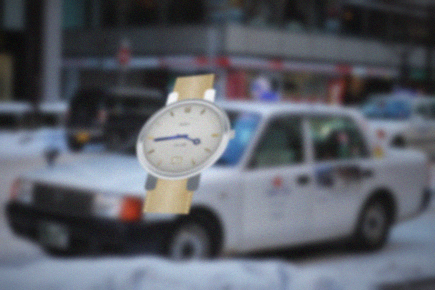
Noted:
3:44
